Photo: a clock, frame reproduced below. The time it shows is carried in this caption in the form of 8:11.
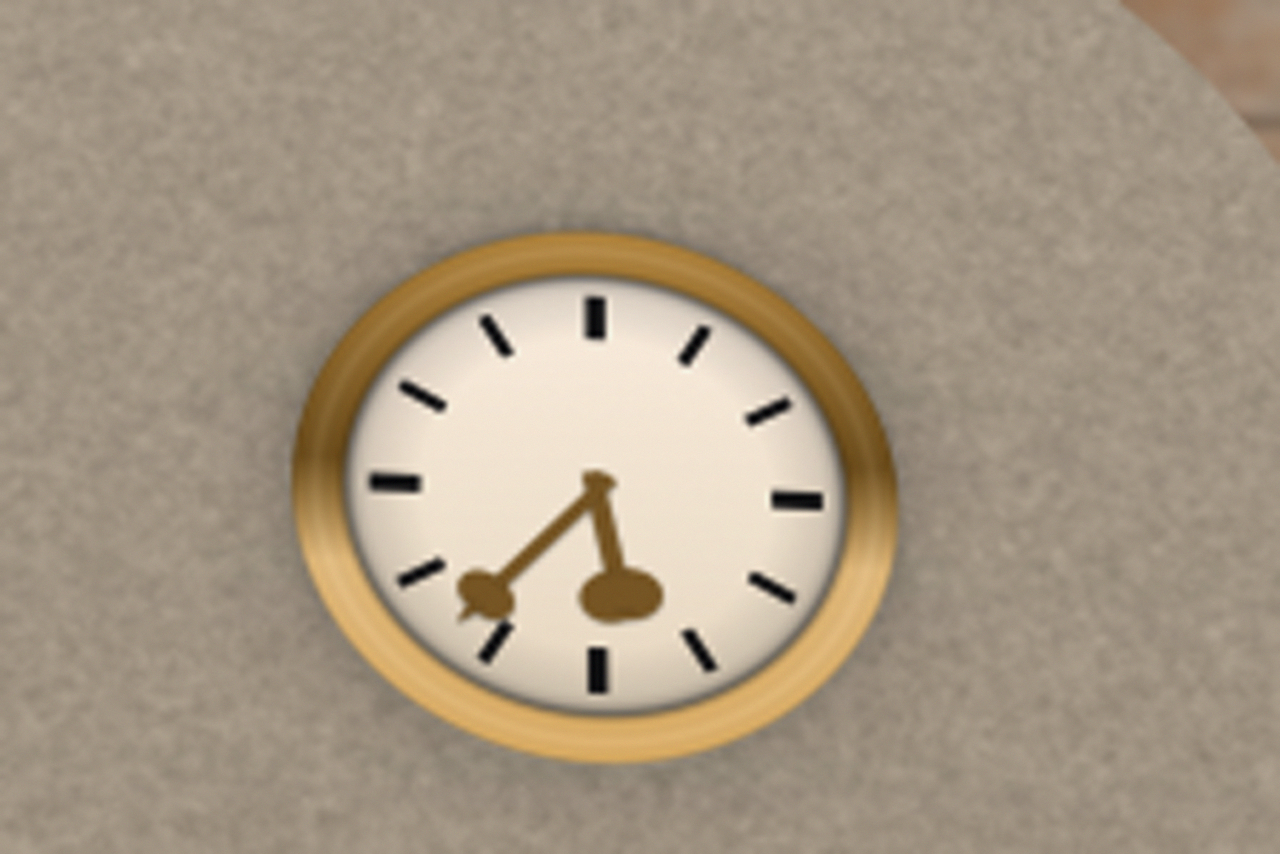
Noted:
5:37
